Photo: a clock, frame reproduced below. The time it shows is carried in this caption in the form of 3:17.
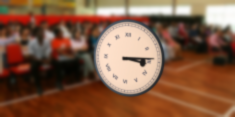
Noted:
3:14
